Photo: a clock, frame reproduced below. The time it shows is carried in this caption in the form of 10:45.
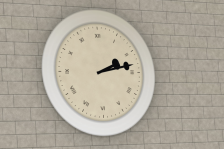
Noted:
2:13
